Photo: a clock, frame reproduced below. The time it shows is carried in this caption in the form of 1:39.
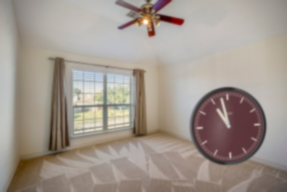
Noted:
10:58
